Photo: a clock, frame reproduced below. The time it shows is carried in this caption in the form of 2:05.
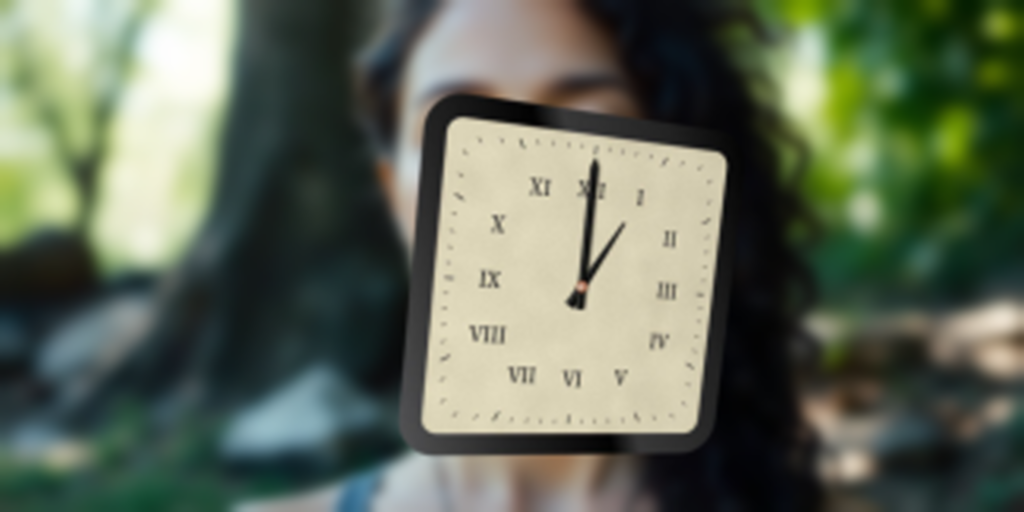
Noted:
1:00
